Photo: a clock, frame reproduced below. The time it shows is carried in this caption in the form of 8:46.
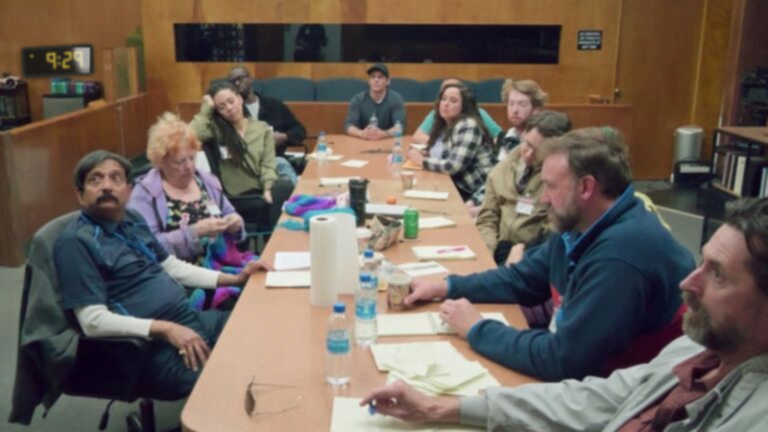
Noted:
9:29
